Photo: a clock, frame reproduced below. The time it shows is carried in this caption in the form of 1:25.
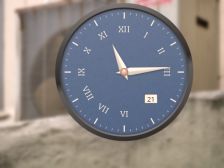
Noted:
11:14
